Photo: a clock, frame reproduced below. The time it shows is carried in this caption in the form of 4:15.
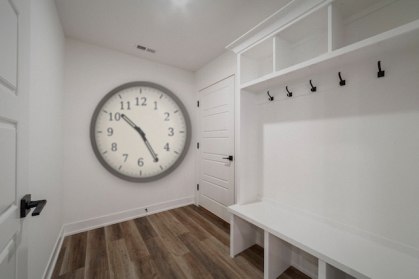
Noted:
10:25
